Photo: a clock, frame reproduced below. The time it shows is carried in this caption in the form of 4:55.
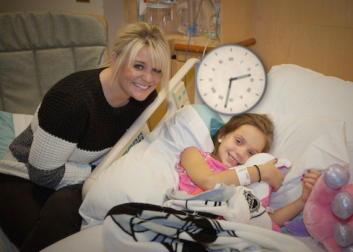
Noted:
2:32
